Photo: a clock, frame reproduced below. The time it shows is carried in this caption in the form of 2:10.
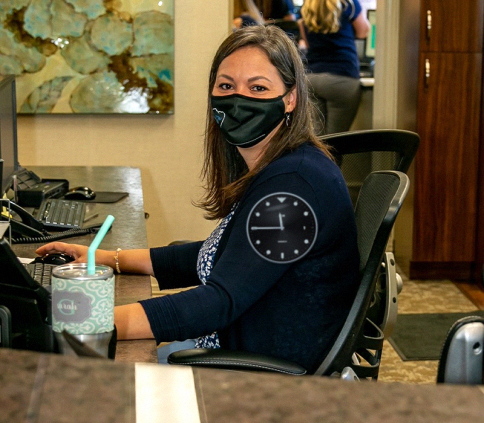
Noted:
11:45
